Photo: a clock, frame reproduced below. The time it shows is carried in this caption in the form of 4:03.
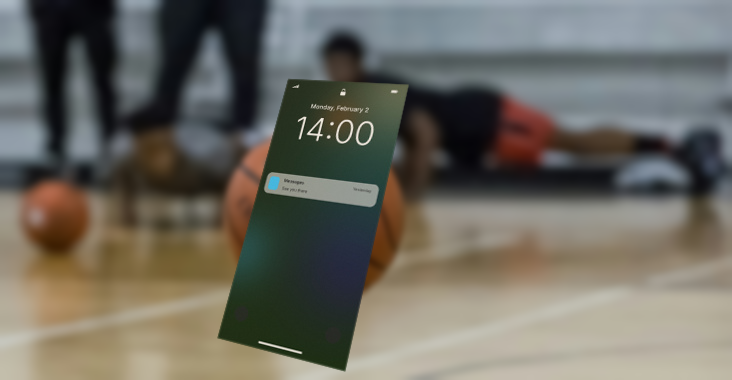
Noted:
14:00
